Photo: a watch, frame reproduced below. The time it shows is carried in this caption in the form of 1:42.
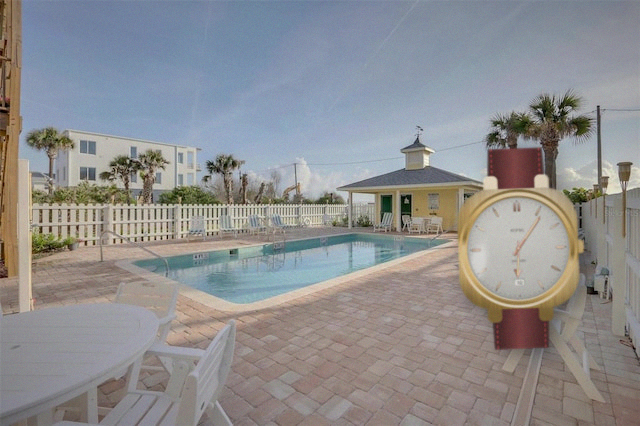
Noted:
6:06
